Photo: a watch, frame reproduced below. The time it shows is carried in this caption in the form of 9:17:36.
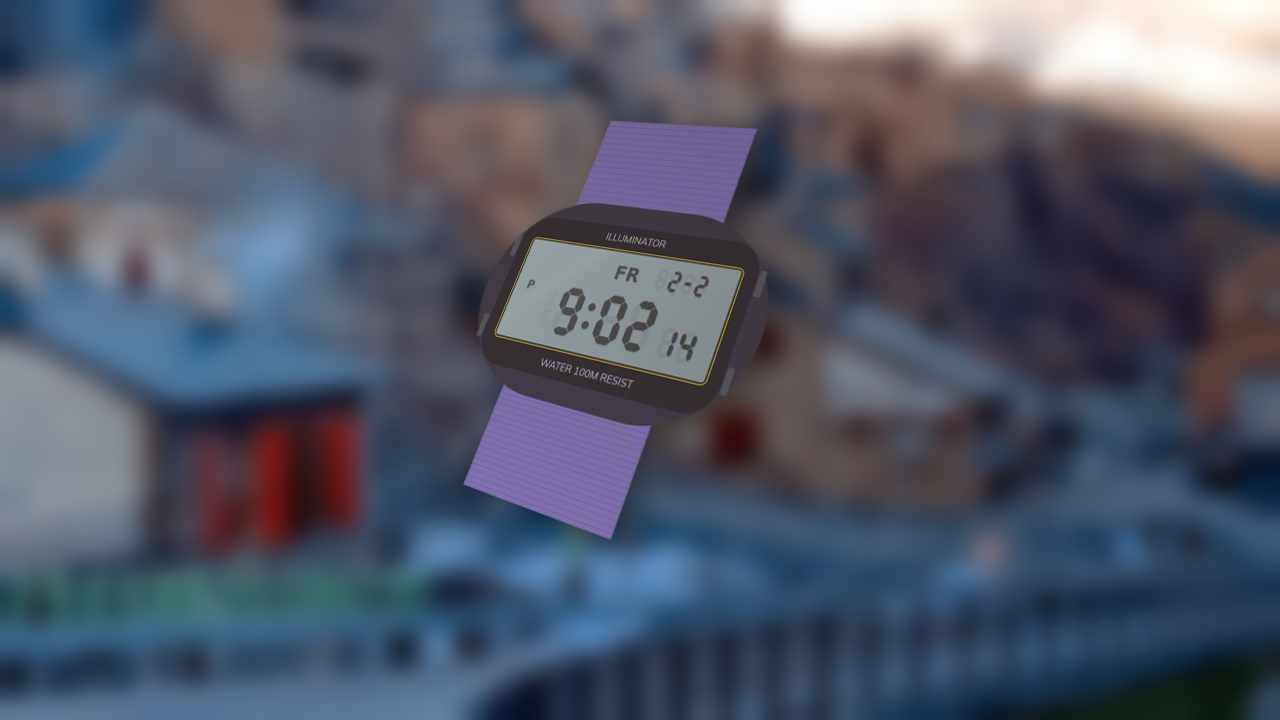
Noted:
9:02:14
